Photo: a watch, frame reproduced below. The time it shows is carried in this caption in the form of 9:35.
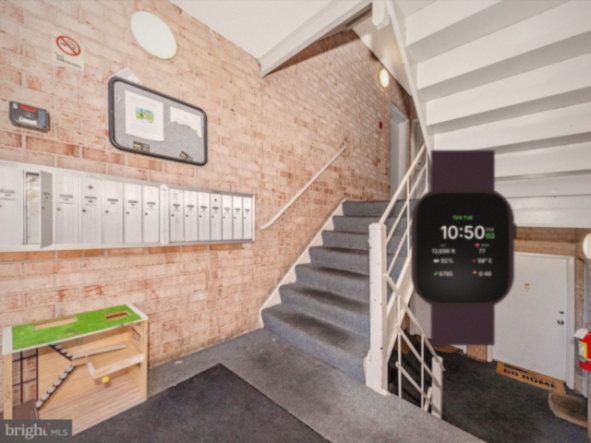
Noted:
10:50
